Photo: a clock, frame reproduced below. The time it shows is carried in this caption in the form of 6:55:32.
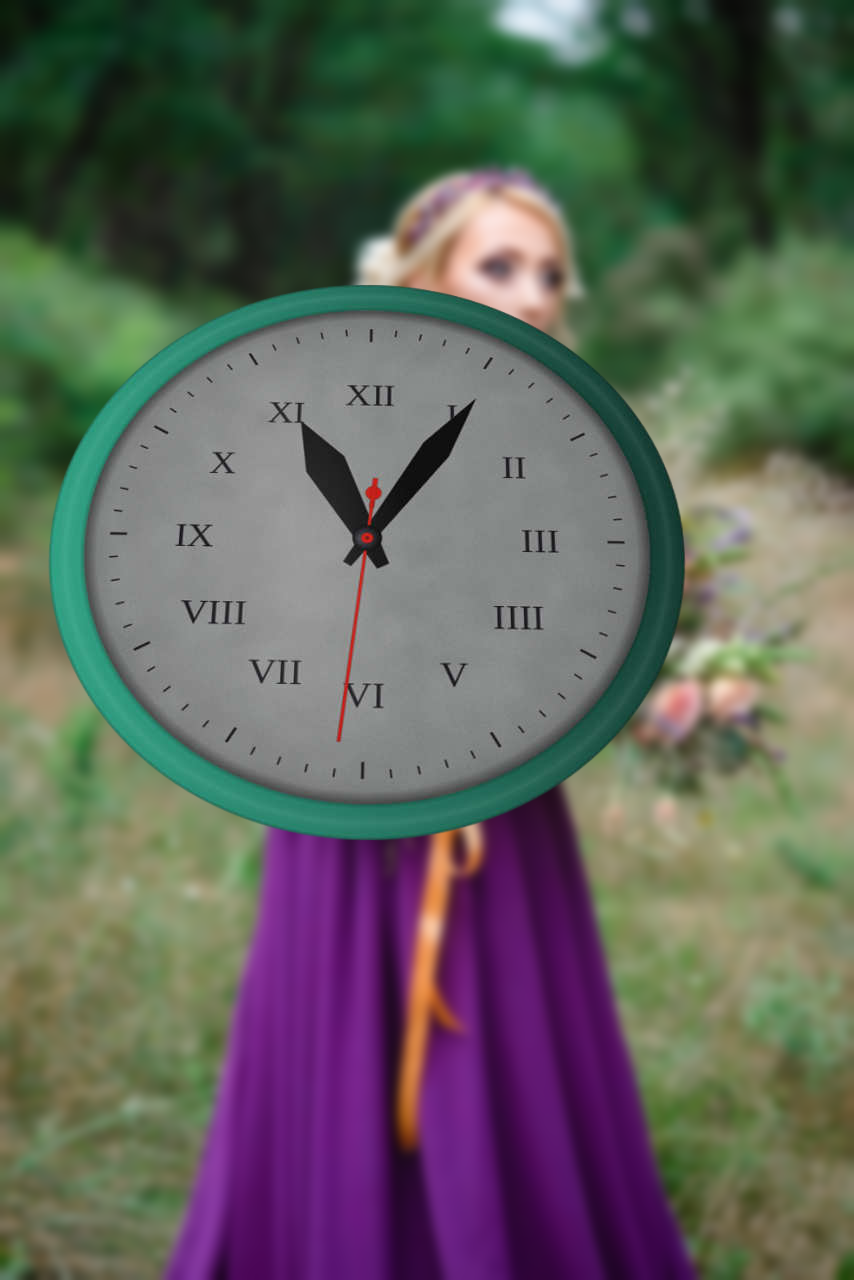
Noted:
11:05:31
